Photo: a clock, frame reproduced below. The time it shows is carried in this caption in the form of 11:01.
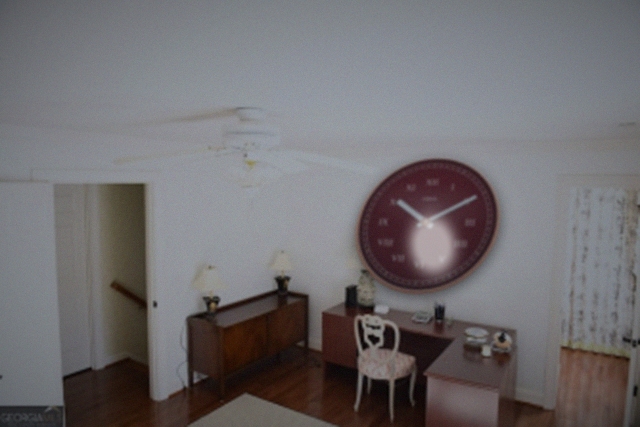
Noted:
10:10
